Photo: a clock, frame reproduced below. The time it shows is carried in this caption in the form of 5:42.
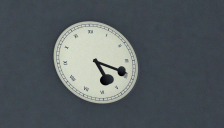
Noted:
5:19
